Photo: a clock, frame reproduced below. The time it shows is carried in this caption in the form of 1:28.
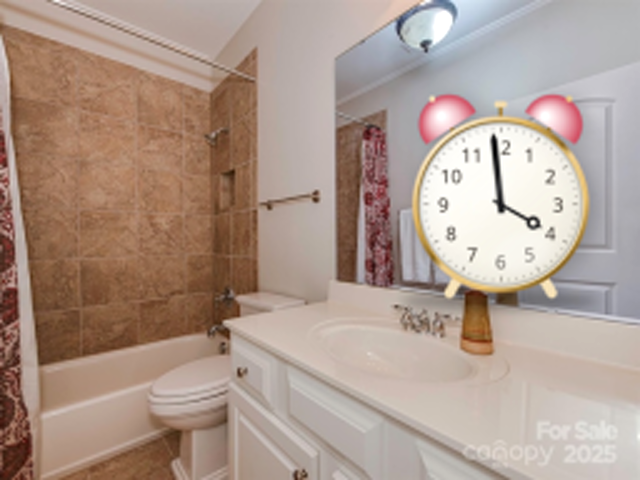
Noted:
3:59
